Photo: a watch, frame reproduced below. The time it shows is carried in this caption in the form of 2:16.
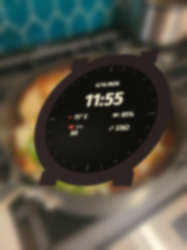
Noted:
11:55
